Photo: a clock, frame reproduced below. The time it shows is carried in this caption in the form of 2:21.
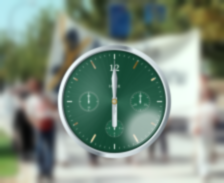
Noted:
6:00
